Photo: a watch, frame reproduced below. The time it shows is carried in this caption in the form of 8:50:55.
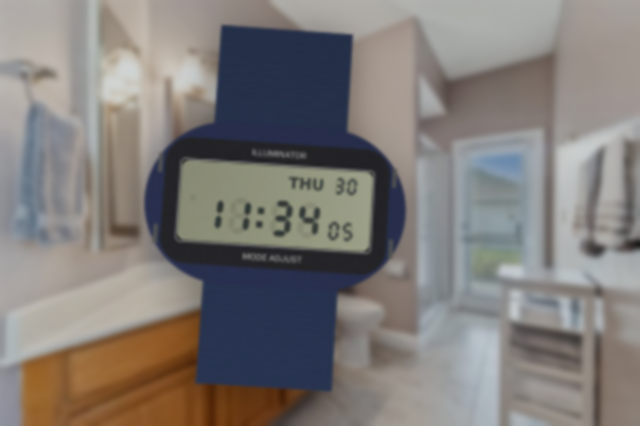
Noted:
11:34:05
